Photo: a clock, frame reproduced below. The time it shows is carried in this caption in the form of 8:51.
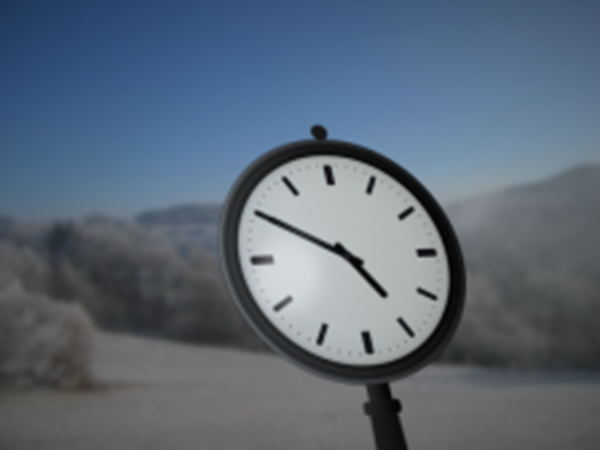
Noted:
4:50
